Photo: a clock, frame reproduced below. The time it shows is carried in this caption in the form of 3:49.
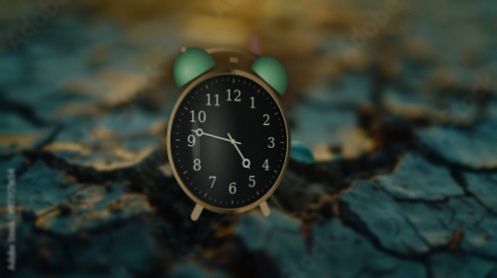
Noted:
4:47
